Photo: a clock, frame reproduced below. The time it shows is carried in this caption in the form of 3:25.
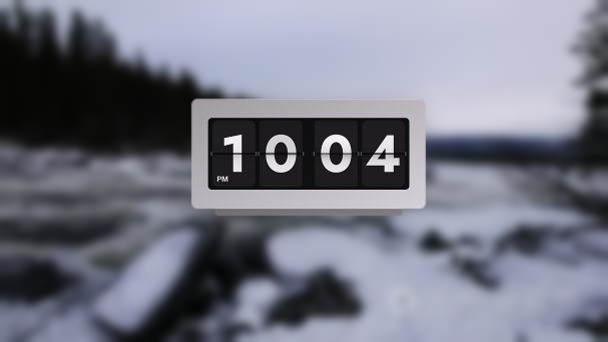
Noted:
10:04
